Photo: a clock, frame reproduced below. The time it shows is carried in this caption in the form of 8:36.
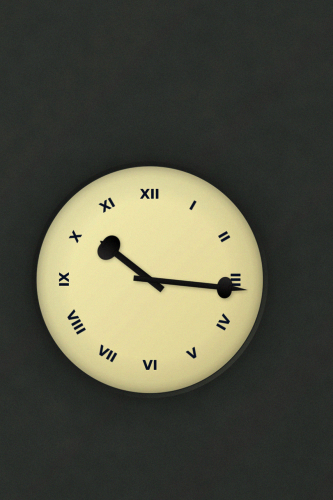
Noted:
10:16
